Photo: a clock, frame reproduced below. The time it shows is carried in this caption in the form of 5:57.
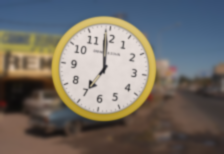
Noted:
6:59
